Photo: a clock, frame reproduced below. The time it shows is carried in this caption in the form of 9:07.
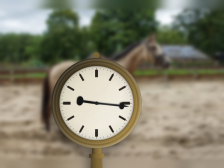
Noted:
9:16
